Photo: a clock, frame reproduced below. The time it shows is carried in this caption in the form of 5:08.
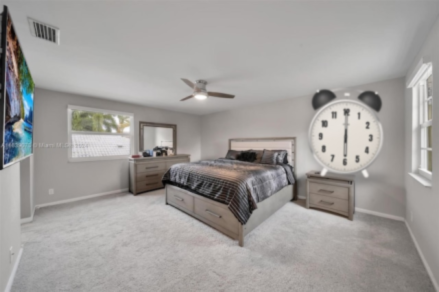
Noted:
6:00
